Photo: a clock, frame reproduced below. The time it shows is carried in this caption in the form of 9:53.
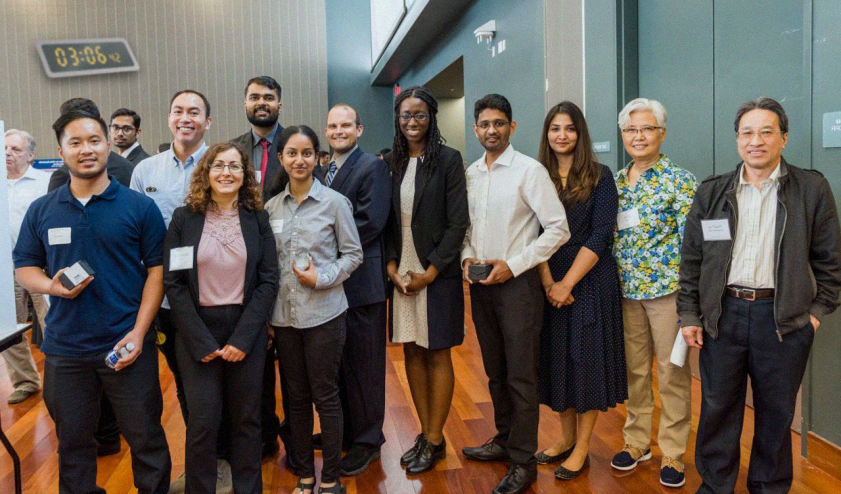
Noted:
3:06
